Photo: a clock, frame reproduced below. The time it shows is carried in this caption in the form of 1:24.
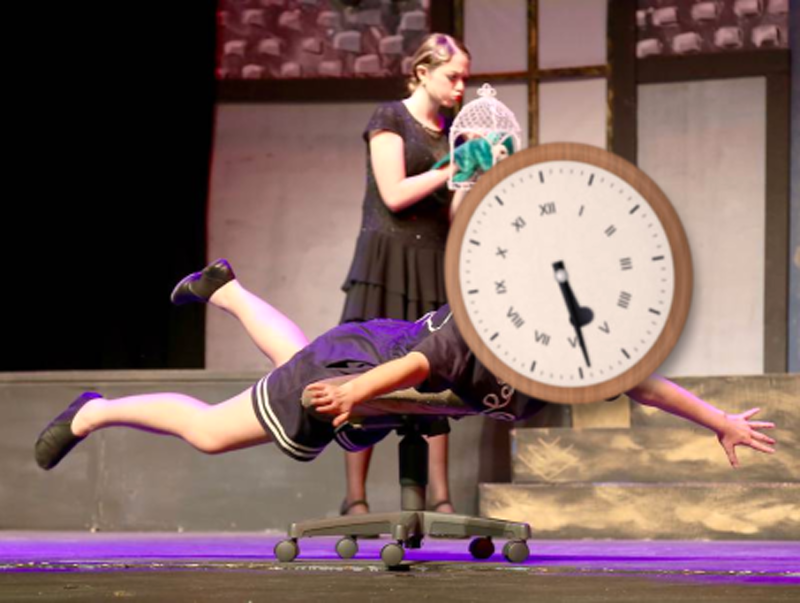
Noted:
5:29
